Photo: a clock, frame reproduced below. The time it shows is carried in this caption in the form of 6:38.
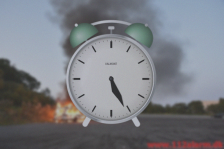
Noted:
5:26
